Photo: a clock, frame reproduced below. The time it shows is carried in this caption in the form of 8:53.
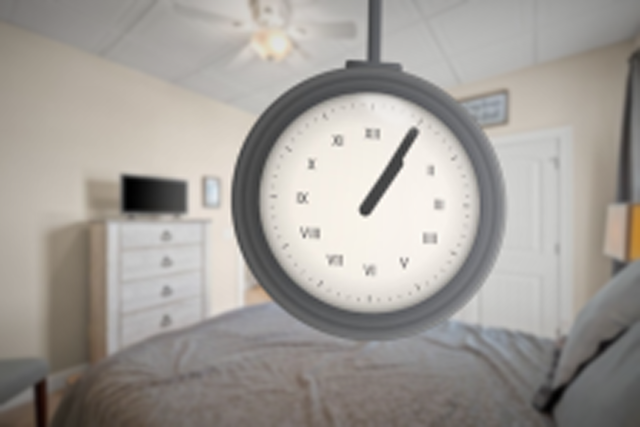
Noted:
1:05
